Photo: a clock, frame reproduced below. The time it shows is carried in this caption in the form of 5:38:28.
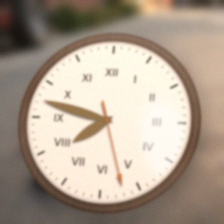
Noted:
7:47:27
